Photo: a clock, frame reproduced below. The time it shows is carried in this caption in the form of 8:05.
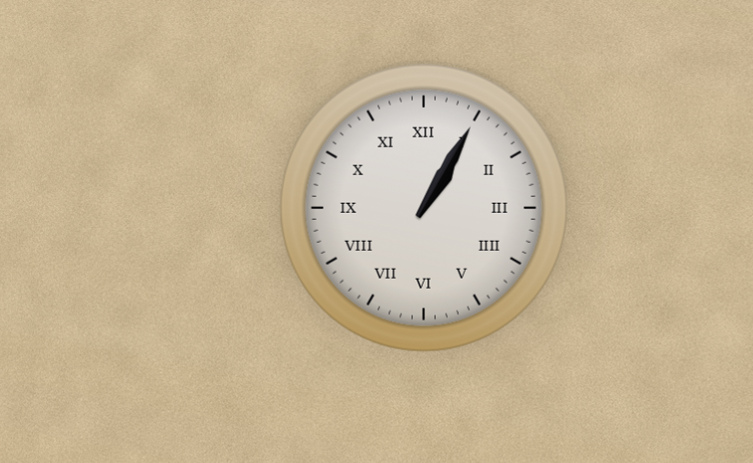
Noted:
1:05
